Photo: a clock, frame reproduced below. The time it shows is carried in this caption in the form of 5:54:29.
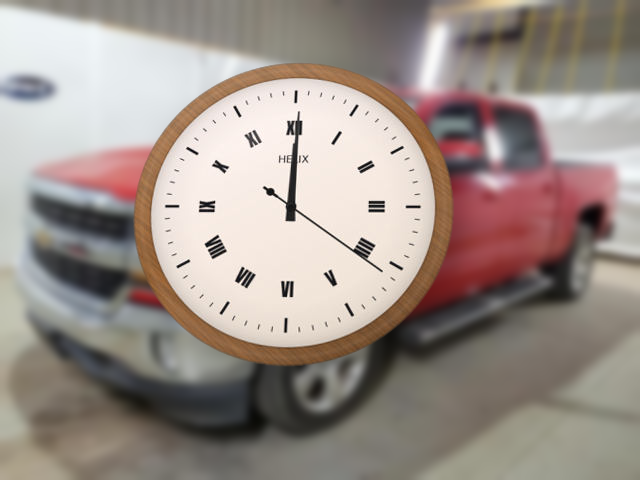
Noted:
12:00:21
